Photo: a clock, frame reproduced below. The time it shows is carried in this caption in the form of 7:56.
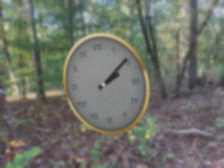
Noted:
2:09
